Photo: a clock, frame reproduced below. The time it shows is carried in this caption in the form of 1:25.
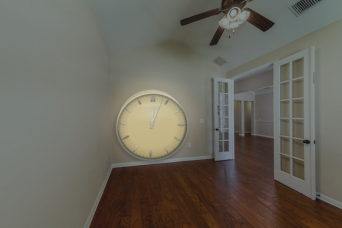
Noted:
12:03
